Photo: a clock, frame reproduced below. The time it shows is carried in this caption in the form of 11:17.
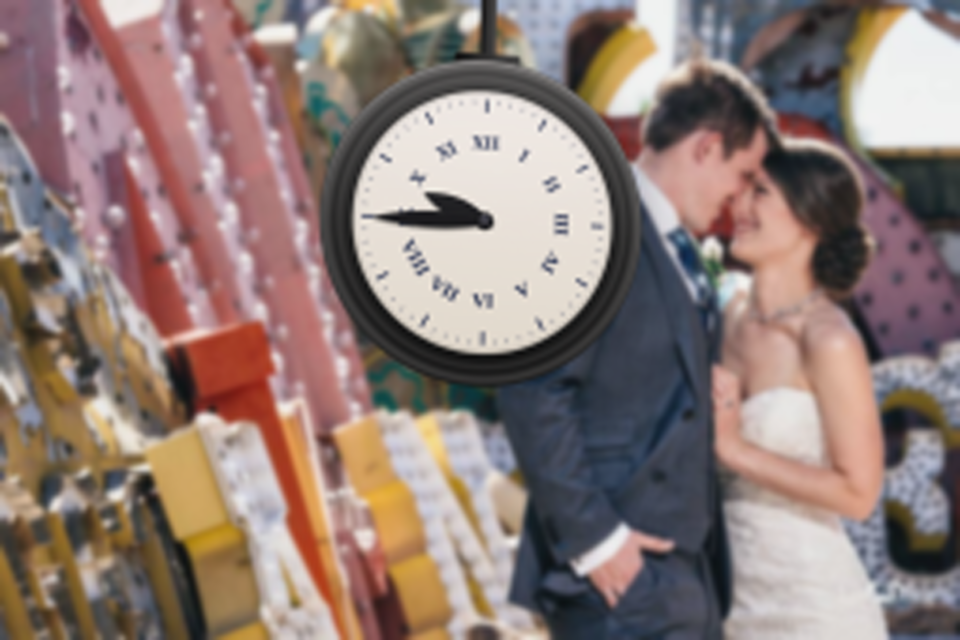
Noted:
9:45
